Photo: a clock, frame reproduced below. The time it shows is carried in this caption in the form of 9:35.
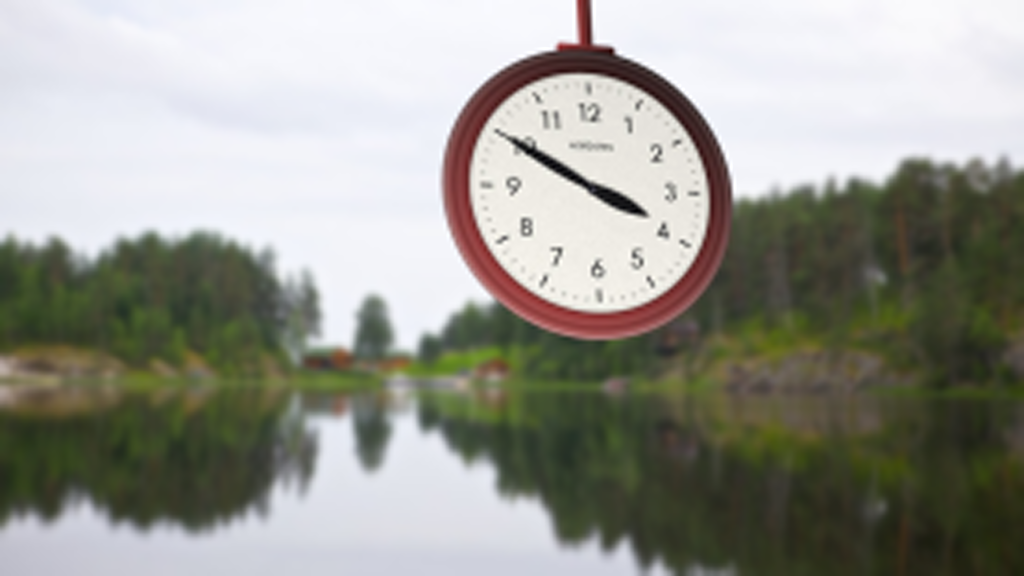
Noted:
3:50
